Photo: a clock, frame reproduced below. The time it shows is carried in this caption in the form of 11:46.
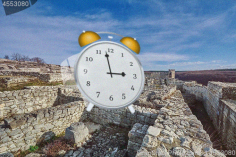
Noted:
2:58
